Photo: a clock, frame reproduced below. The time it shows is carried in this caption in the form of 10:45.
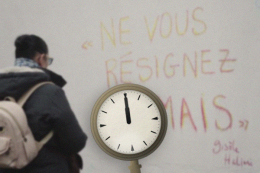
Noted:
12:00
